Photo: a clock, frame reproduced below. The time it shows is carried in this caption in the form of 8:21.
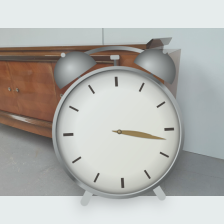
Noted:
3:17
